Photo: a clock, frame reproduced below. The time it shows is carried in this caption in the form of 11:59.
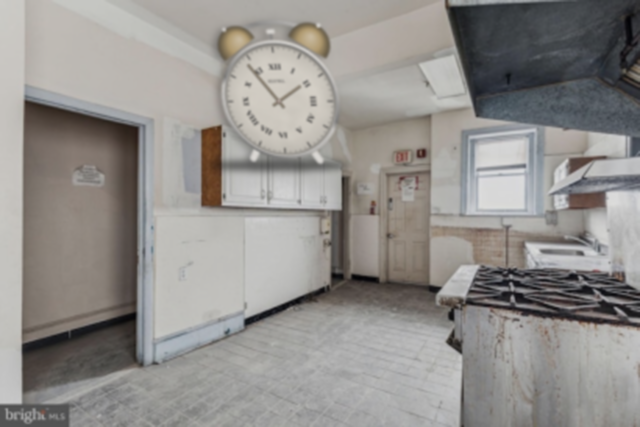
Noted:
1:54
